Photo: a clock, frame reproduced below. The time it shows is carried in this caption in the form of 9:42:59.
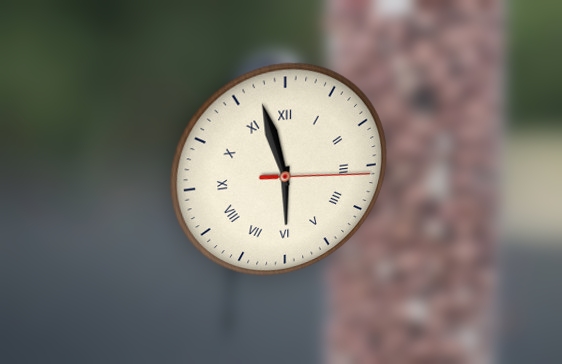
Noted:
5:57:16
